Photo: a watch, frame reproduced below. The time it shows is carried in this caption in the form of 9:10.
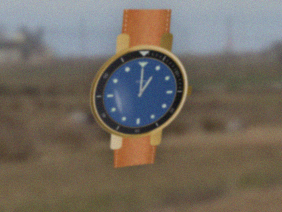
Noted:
1:00
